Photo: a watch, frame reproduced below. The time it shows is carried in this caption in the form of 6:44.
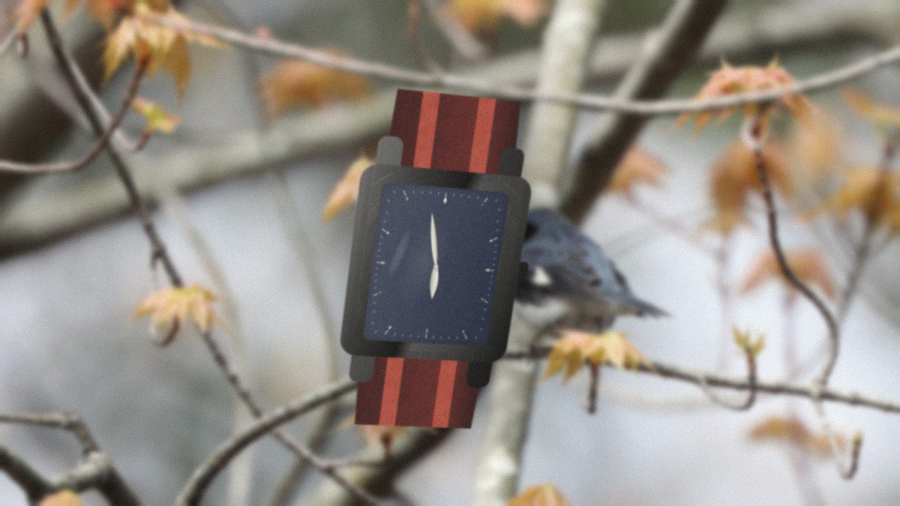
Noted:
5:58
